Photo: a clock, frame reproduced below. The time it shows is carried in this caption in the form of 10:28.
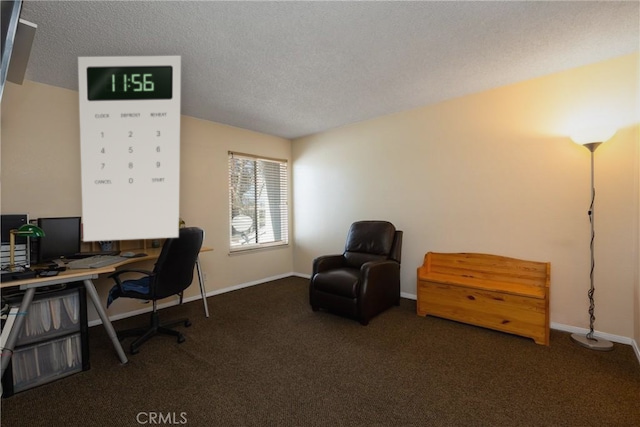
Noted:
11:56
